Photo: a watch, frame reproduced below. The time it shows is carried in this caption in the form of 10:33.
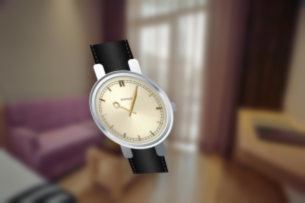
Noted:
10:05
